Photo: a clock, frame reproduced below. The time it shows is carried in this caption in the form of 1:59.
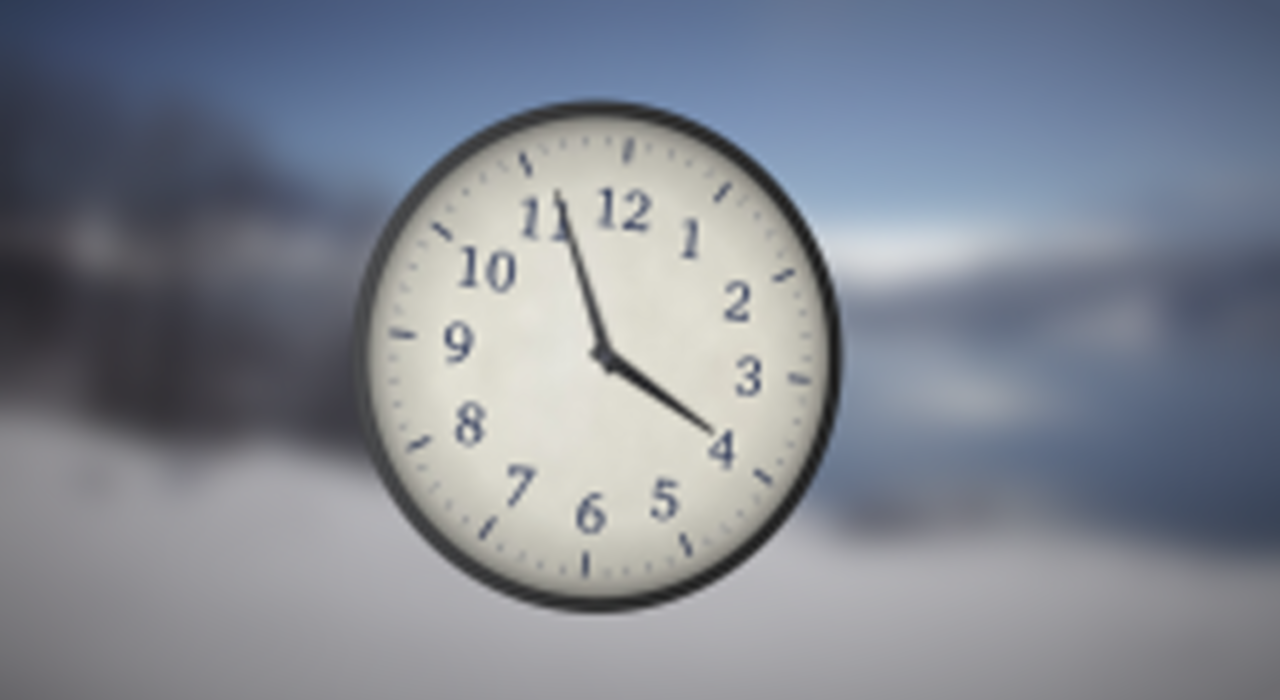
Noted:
3:56
